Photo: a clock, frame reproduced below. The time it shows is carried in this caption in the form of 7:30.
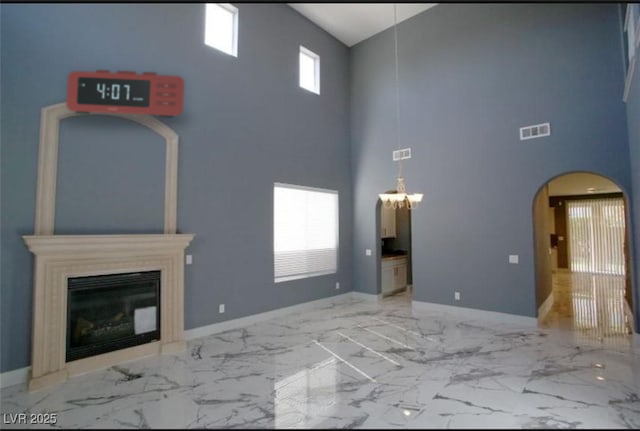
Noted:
4:07
